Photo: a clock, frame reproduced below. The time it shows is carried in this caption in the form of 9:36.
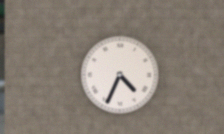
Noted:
4:34
